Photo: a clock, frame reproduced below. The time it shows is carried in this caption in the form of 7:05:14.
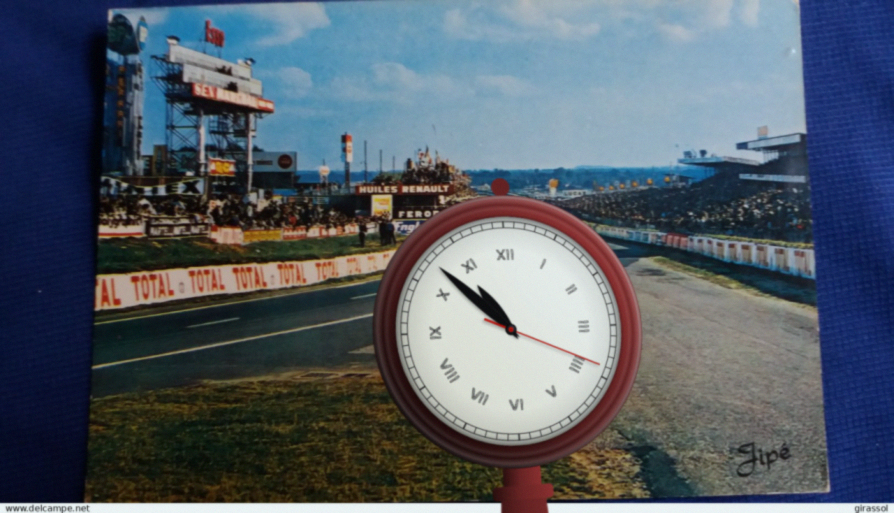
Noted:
10:52:19
